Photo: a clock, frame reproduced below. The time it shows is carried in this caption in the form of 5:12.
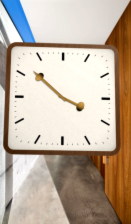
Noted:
3:52
